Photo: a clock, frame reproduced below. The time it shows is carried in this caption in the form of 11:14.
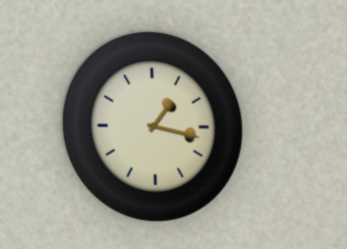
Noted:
1:17
